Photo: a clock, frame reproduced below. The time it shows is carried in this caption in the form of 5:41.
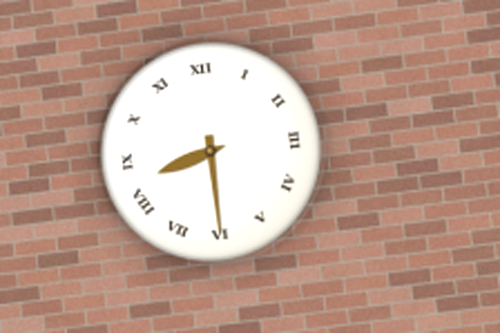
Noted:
8:30
